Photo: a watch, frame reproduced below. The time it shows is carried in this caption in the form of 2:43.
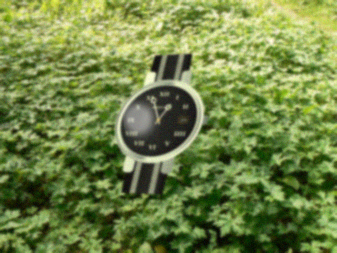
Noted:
12:56
